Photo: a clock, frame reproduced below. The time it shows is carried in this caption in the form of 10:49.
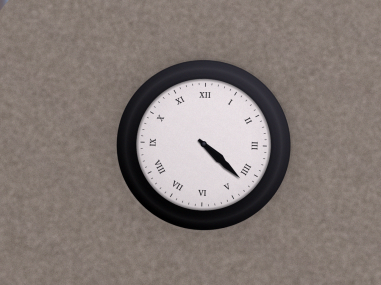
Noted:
4:22
